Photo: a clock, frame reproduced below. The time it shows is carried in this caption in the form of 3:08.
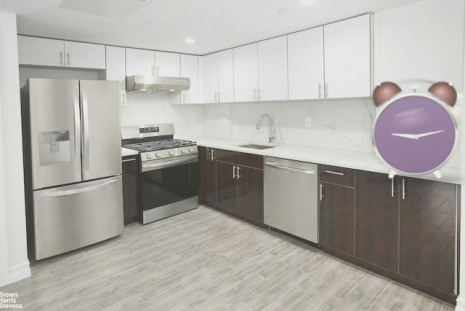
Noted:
9:13
